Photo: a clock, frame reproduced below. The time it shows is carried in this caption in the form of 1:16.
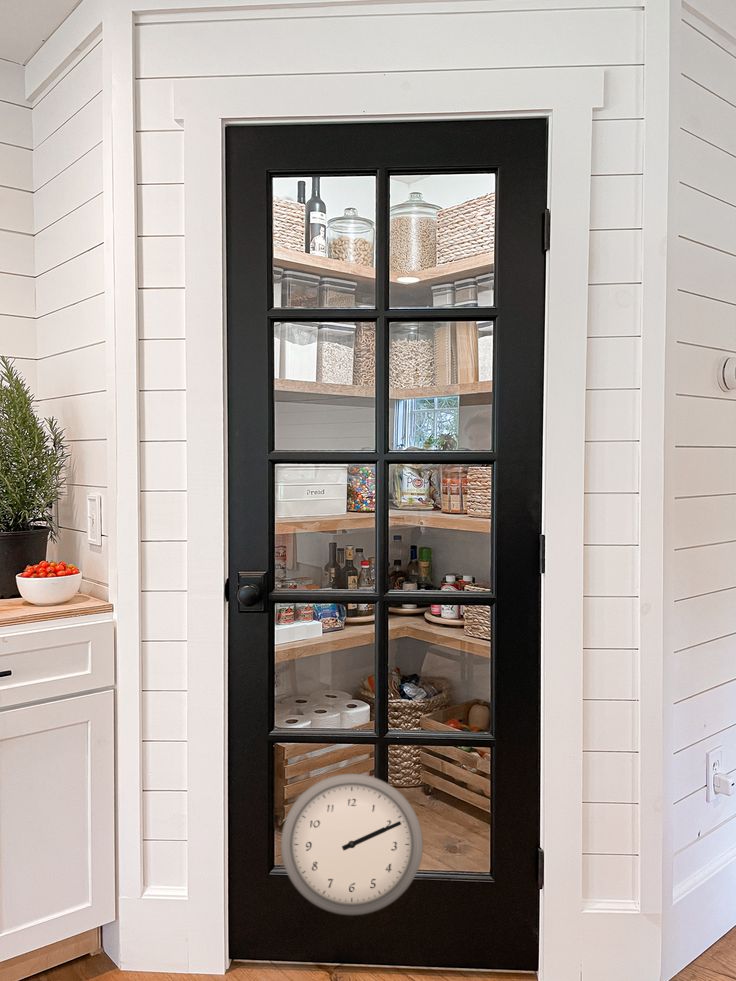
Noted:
2:11
